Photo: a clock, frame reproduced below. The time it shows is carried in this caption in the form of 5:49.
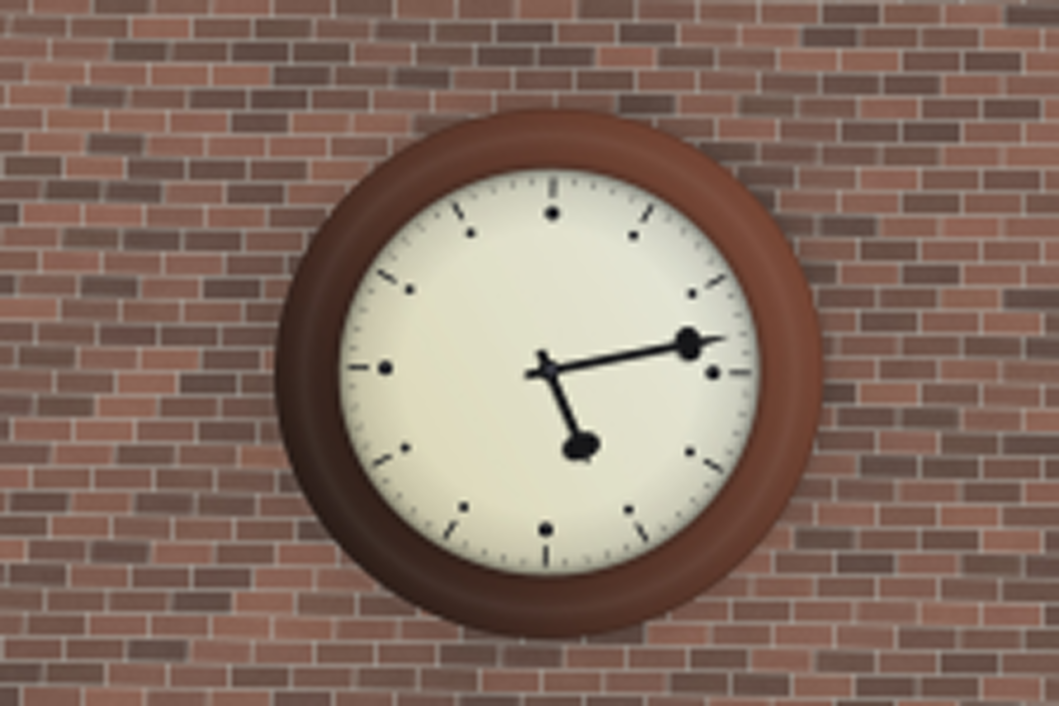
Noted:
5:13
